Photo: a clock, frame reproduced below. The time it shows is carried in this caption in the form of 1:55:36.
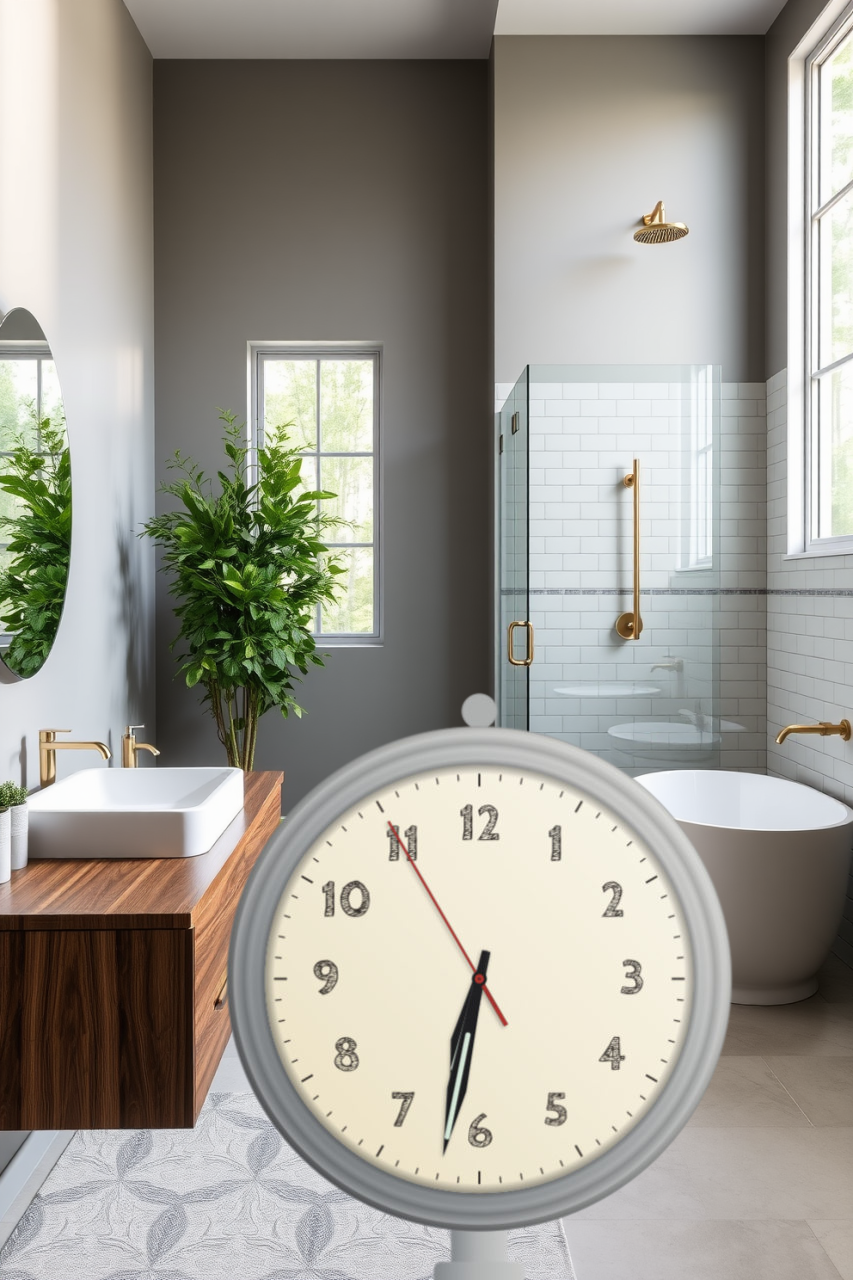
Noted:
6:31:55
